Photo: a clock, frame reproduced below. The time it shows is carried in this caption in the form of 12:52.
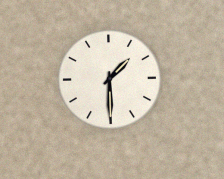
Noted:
1:30
